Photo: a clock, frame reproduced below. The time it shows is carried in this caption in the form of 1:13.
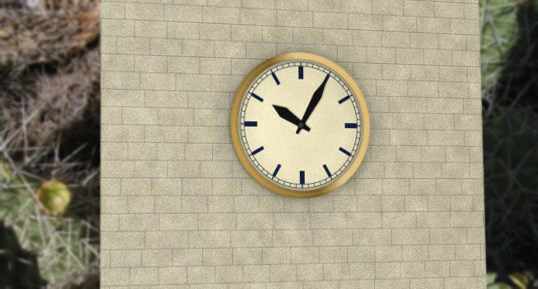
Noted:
10:05
